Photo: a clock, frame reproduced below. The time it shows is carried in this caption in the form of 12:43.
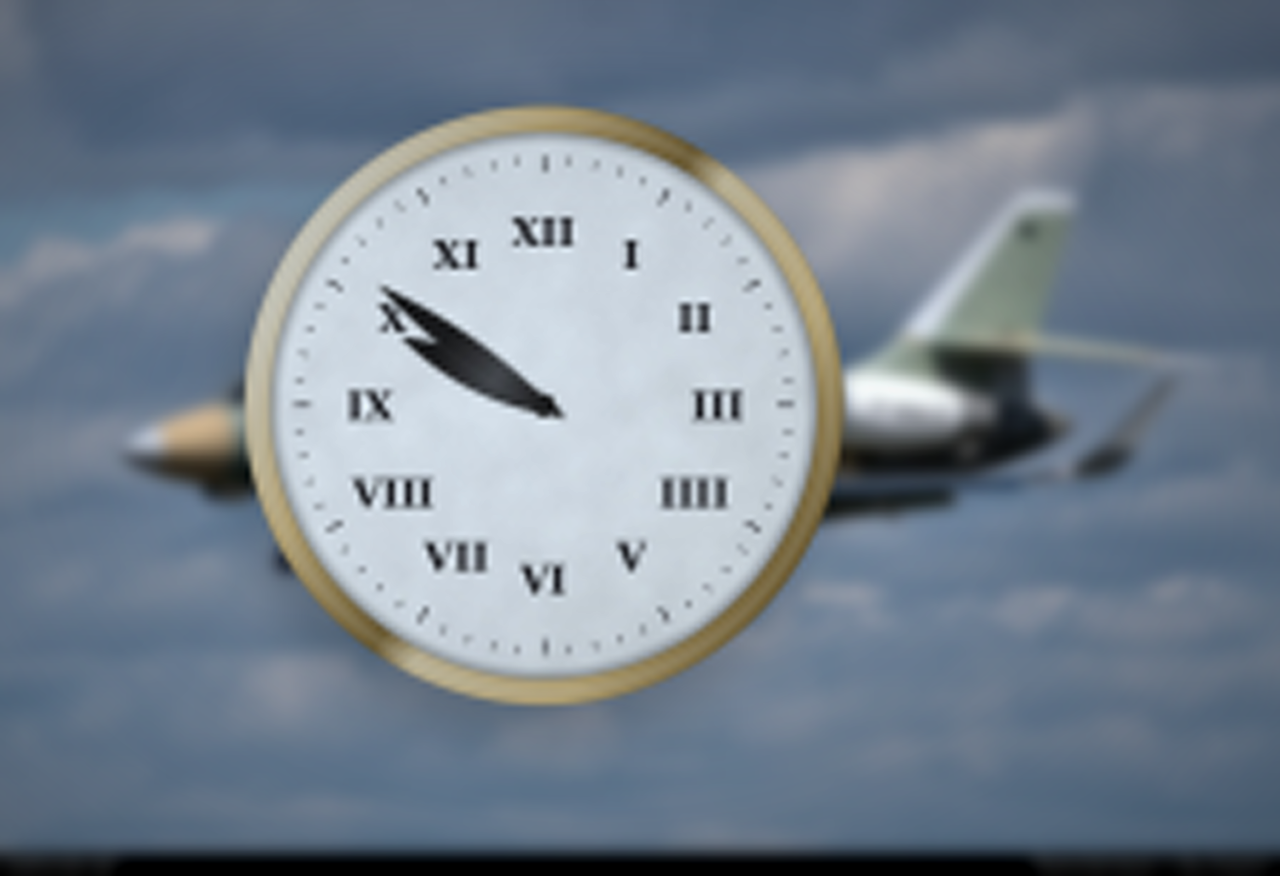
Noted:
9:51
